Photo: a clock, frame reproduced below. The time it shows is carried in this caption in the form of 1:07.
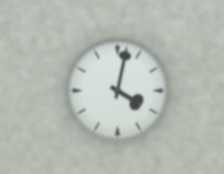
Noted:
4:02
